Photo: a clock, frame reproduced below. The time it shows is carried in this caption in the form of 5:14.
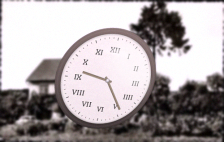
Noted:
9:24
